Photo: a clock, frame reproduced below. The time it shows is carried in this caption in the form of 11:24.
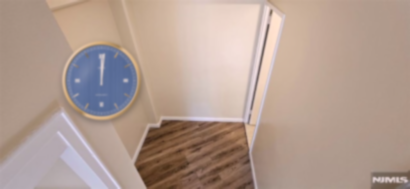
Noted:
12:01
